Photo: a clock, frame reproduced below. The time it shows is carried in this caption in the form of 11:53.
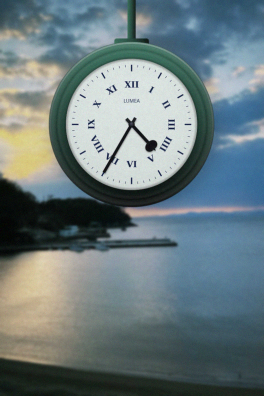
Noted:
4:35
